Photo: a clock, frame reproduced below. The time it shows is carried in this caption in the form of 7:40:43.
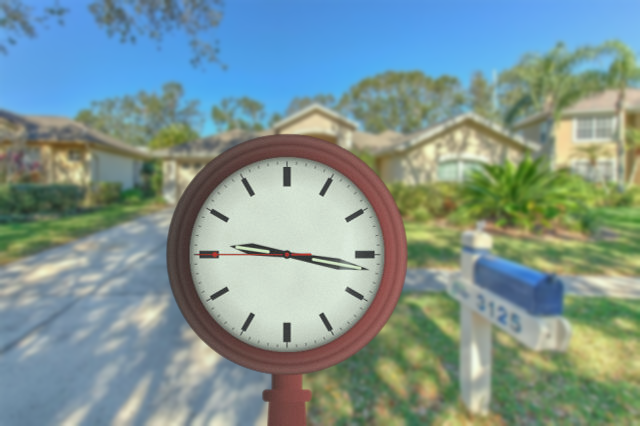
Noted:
9:16:45
